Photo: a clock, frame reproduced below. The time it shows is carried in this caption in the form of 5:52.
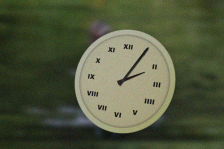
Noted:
2:05
